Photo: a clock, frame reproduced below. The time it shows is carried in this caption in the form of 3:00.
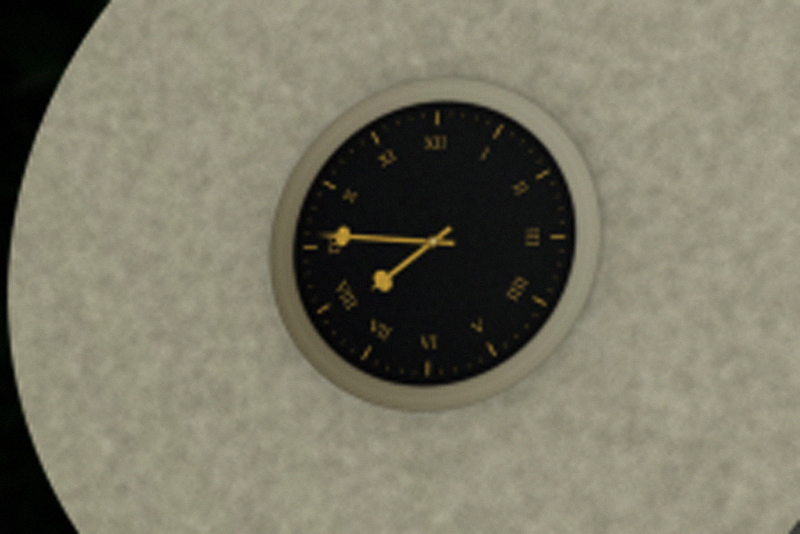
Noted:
7:46
